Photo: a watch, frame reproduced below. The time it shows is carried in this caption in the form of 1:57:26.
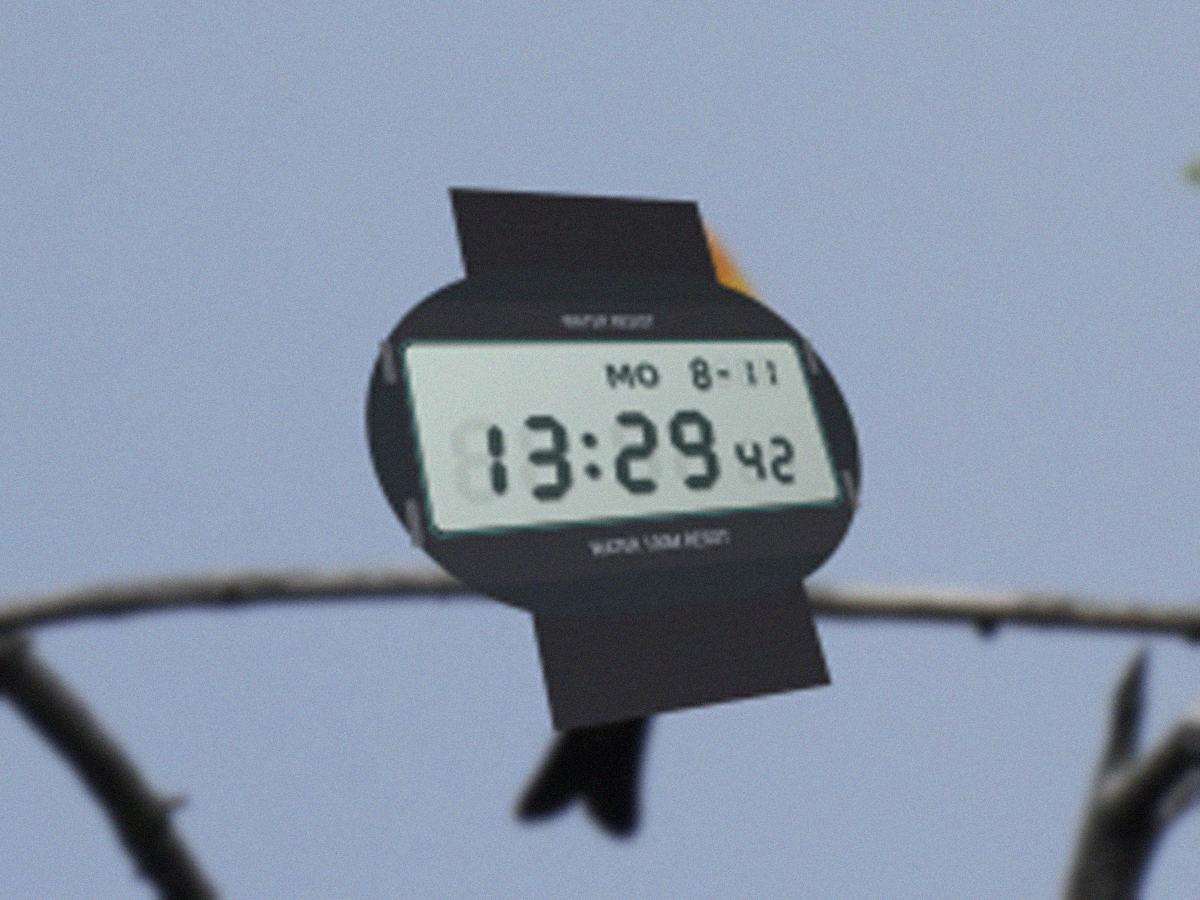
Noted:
13:29:42
